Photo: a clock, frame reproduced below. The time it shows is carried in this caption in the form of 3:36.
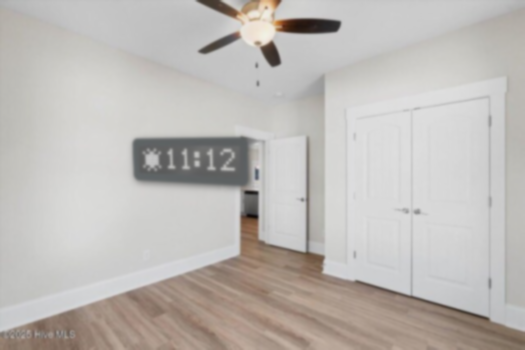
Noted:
11:12
